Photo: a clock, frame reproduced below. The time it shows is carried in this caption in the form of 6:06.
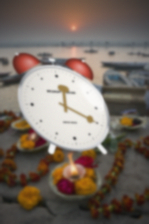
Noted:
12:20
